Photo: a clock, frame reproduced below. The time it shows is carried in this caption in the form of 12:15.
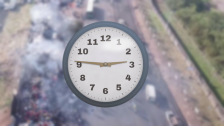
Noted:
2:46
